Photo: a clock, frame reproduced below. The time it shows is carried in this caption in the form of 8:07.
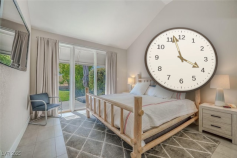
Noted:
3:57
